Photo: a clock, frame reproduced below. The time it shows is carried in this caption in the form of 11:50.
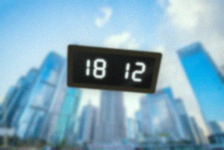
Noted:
18:12
